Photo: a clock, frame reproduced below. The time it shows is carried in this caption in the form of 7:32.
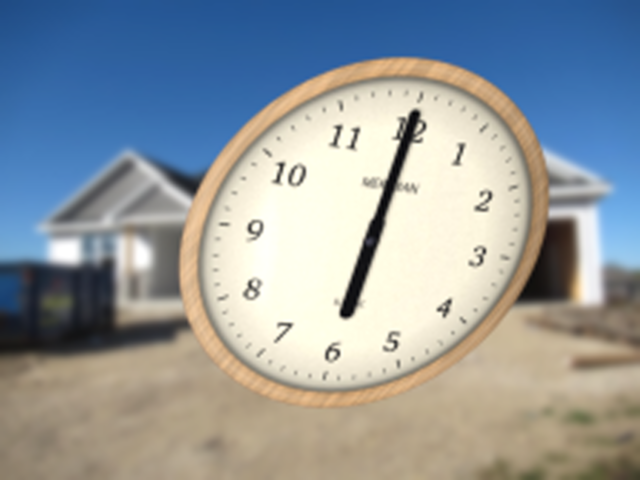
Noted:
6:00
